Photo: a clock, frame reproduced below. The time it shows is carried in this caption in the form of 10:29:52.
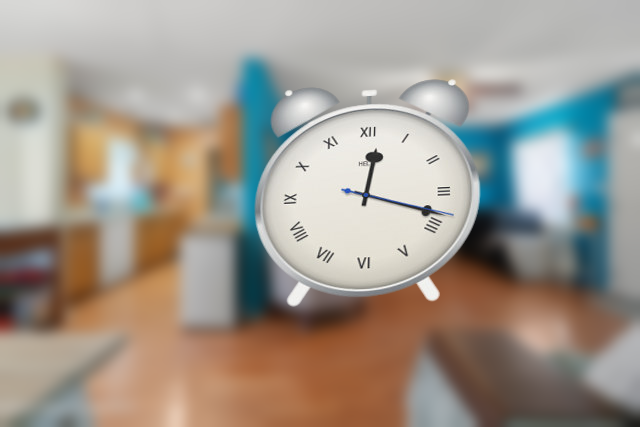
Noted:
12:18:18
